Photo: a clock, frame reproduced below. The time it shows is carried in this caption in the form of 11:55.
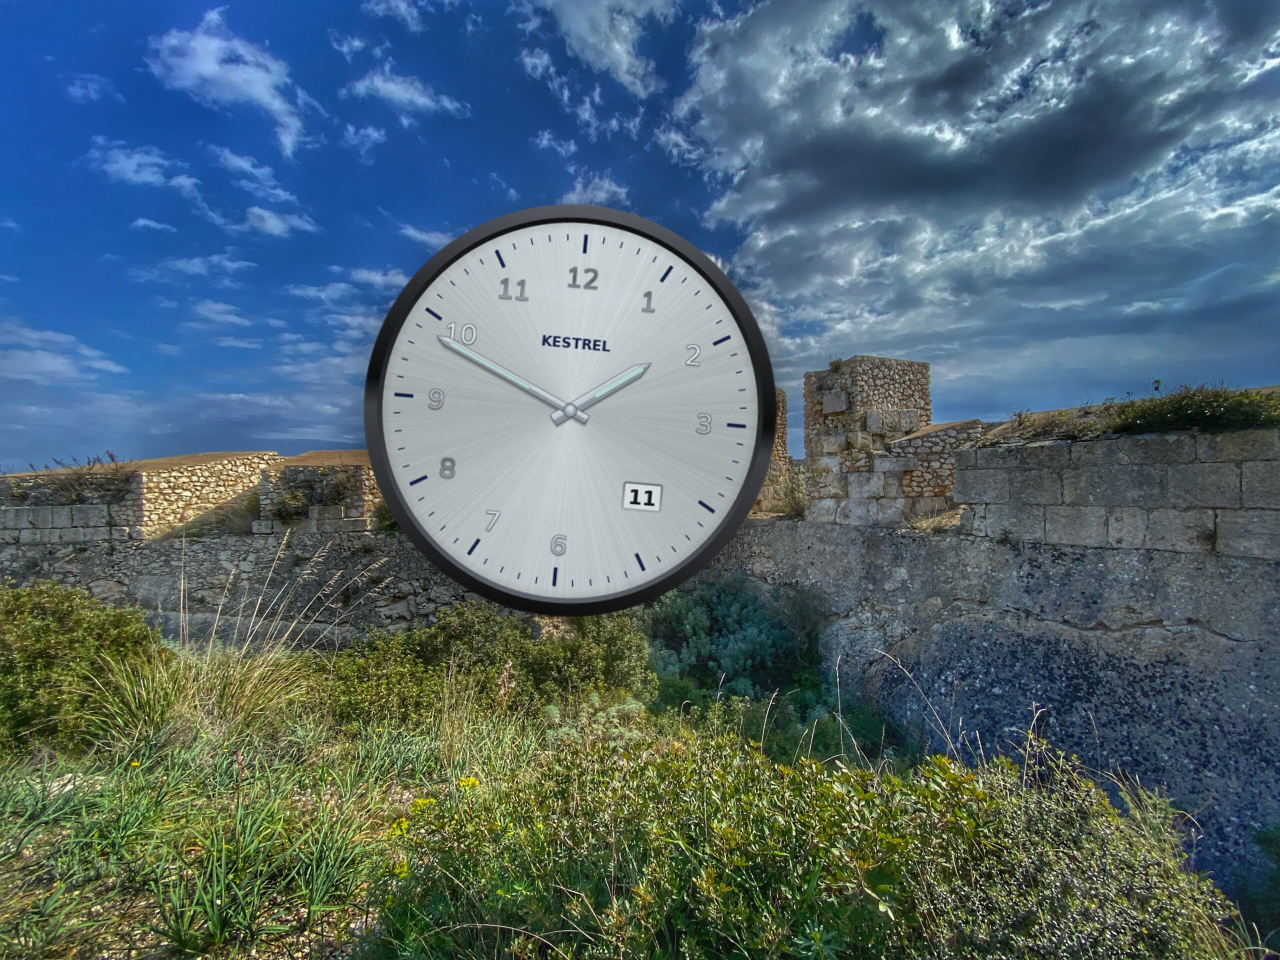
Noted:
1:49
